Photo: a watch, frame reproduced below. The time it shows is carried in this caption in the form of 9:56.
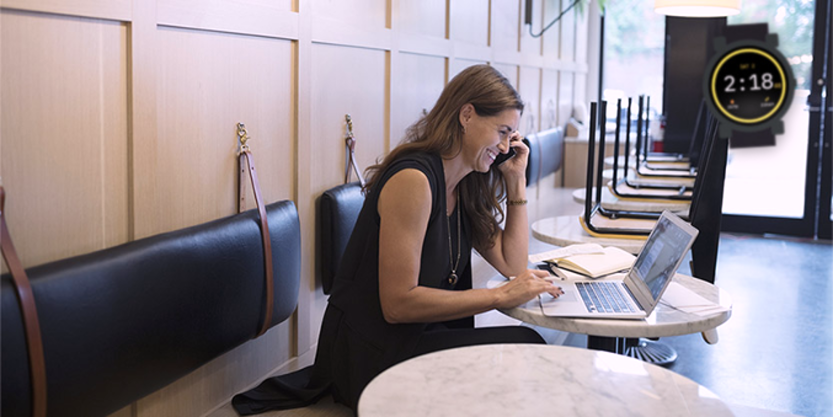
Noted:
2:18
